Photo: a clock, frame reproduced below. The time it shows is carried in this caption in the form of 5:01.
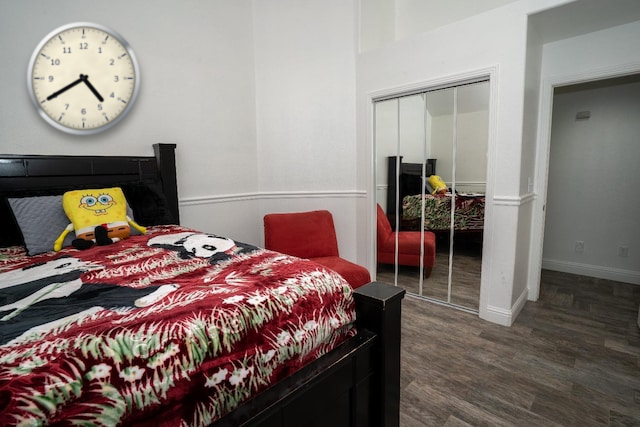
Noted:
4:40
